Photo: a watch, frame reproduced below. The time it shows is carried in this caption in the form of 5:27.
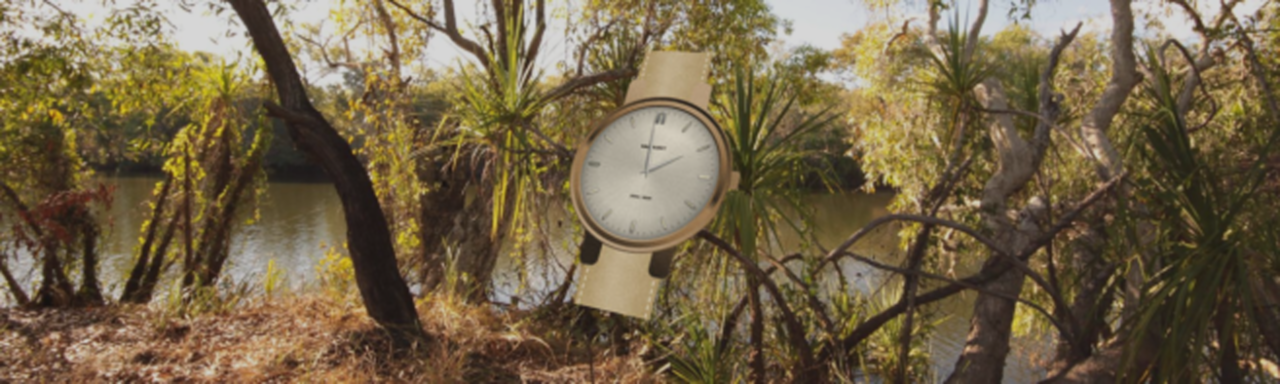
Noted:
1:59
